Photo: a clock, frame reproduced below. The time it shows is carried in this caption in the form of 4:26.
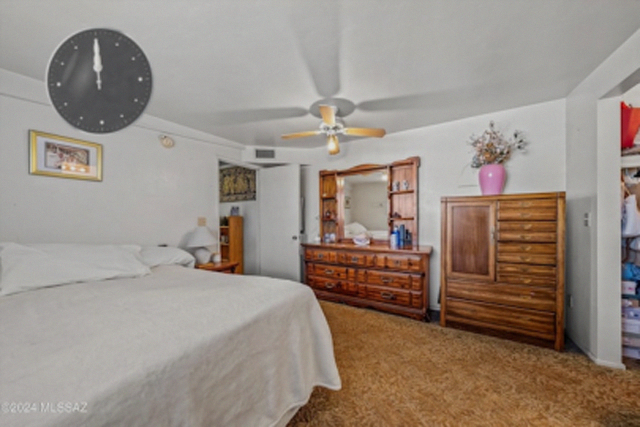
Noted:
12:00
